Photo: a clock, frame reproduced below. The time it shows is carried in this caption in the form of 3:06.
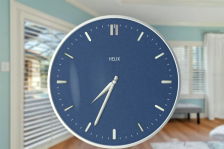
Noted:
7:34
